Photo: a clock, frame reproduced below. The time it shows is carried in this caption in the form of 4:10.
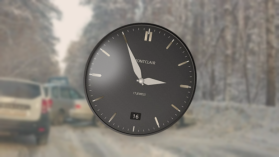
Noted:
2:55
